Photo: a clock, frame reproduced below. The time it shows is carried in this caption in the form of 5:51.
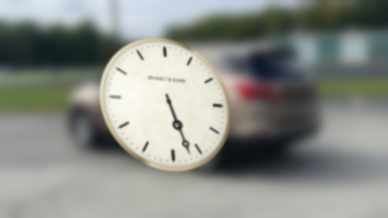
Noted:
5:27
